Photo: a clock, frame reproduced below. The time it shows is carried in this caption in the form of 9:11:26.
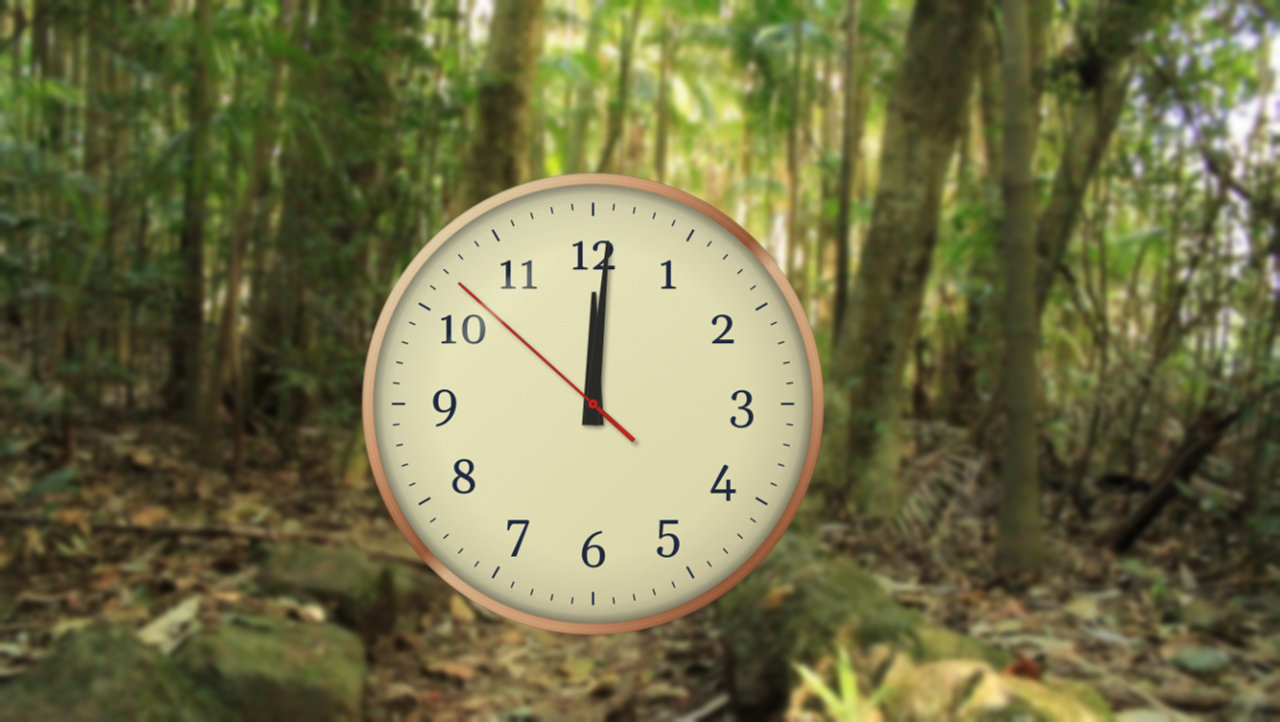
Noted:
12:00:52
